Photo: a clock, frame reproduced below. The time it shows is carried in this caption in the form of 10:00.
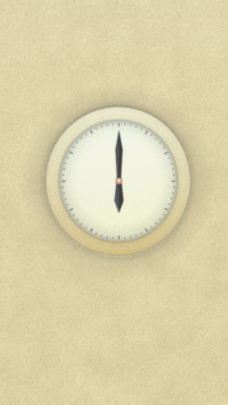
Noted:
6:00
